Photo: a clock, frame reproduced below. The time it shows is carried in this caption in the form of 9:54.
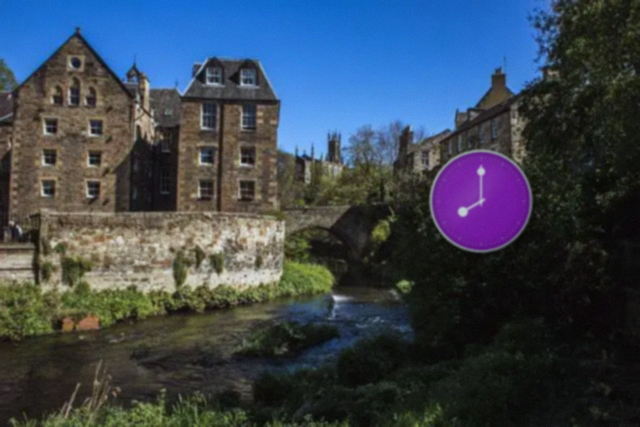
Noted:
8:00
